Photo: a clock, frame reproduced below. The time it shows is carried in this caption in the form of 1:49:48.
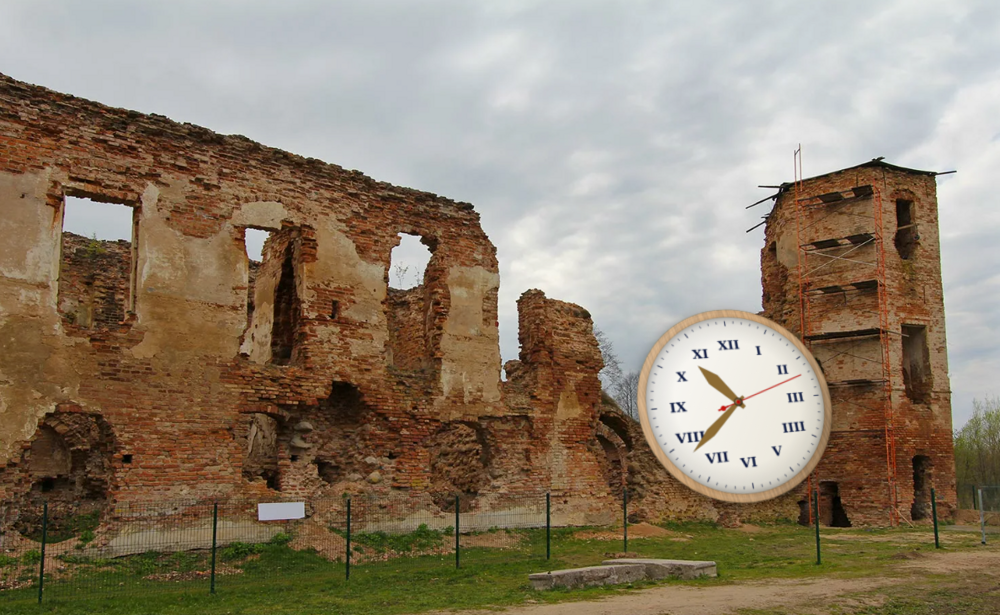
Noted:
10:38:12
